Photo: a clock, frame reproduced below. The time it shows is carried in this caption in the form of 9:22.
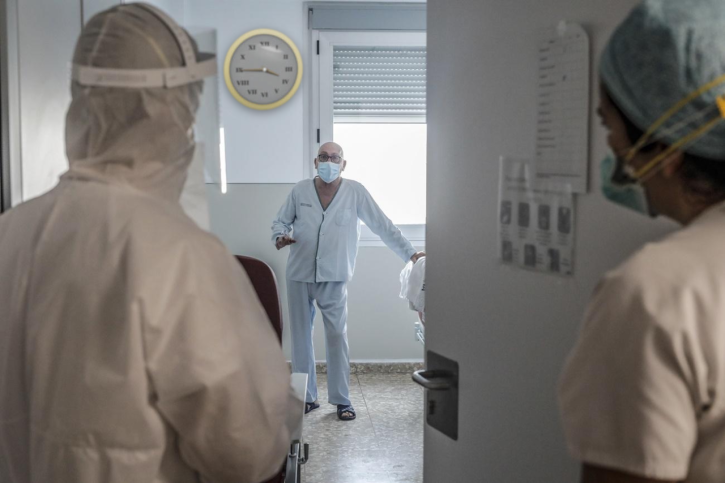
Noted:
3:45
